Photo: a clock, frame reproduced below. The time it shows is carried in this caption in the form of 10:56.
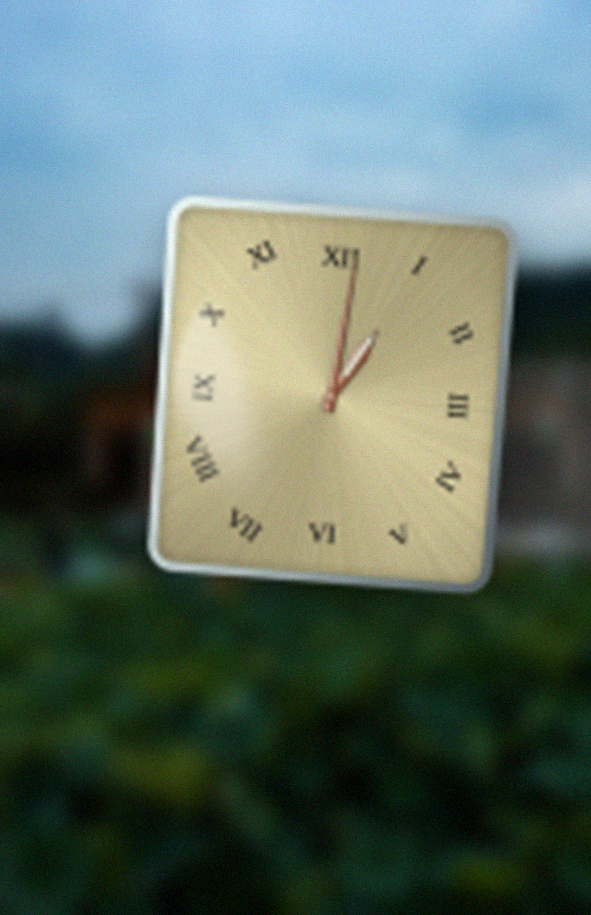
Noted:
1:01
